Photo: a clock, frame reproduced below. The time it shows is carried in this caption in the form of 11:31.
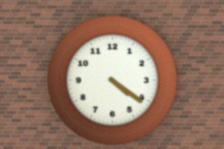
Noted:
4:21
